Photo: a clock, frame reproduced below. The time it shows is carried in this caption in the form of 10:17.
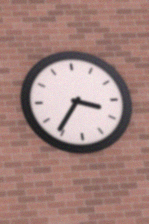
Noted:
3:36
